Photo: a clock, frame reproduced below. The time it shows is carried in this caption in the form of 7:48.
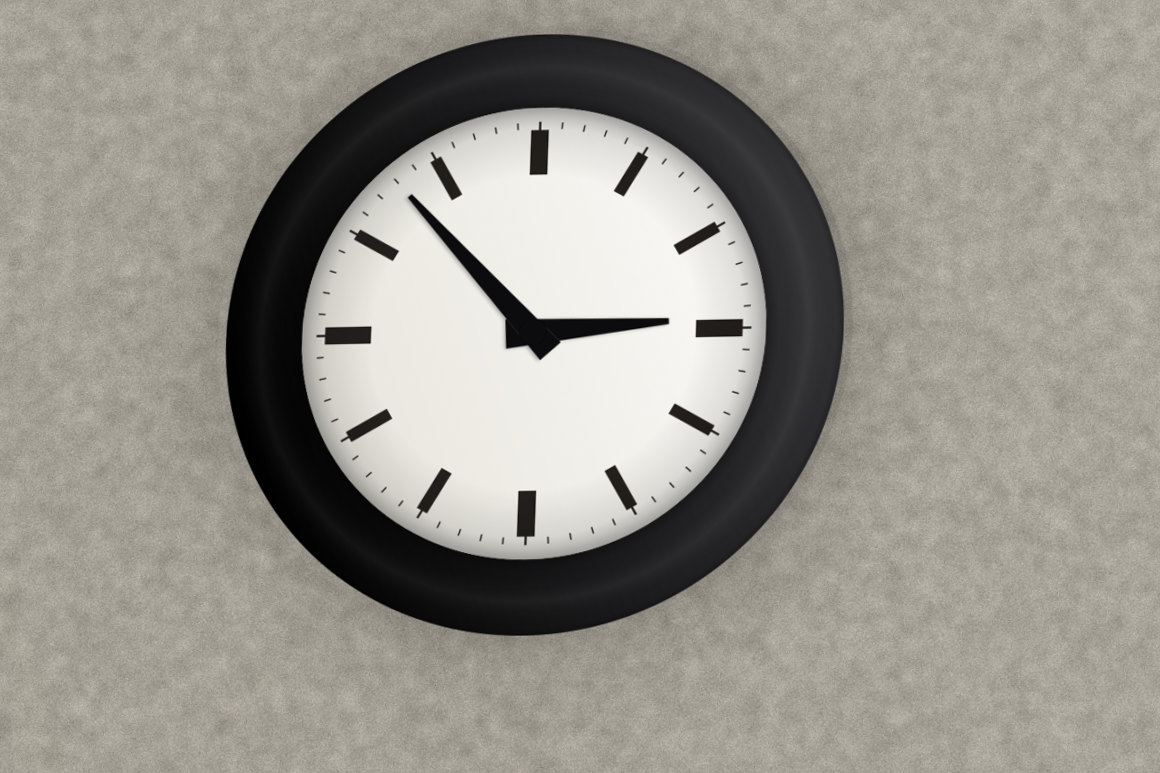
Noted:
2:53
